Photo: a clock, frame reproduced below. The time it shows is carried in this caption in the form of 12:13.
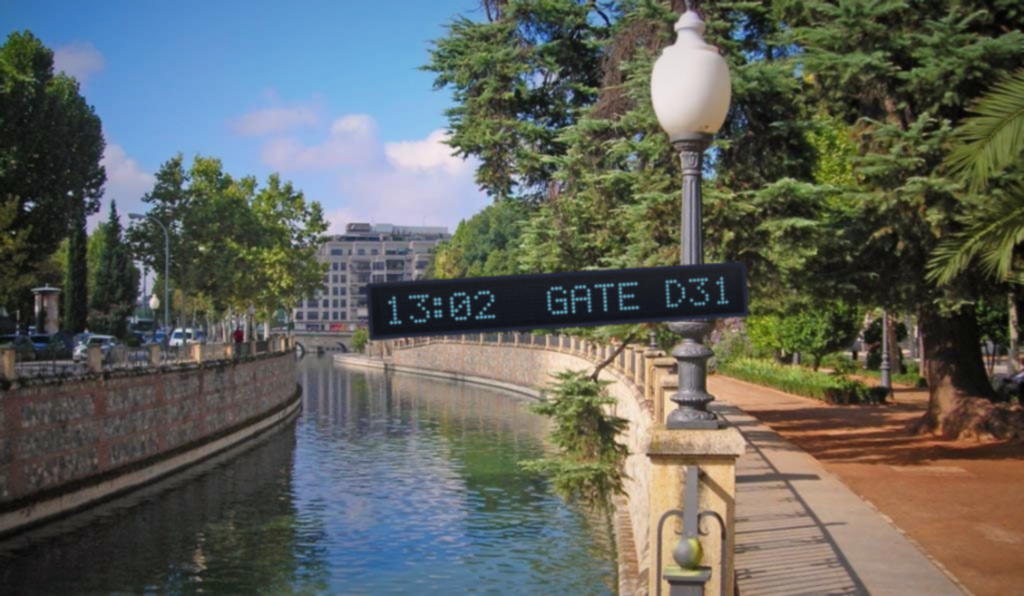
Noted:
13:02
